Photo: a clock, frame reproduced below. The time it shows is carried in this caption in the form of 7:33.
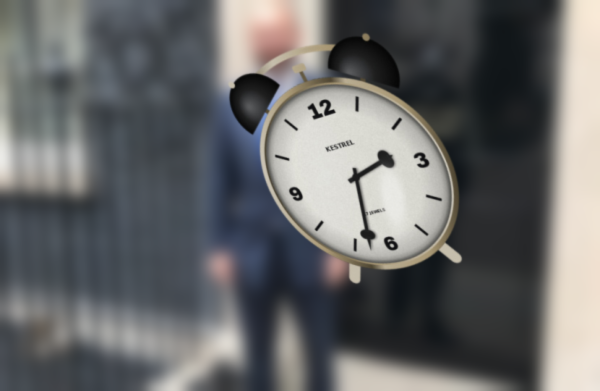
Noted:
2:33
